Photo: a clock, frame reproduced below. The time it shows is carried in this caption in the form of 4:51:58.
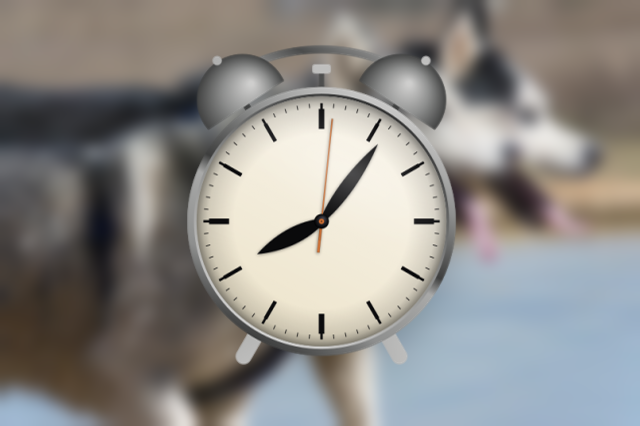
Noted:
8:06:01
